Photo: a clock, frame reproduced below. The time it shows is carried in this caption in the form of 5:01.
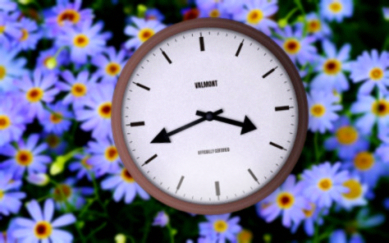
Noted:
3:42
